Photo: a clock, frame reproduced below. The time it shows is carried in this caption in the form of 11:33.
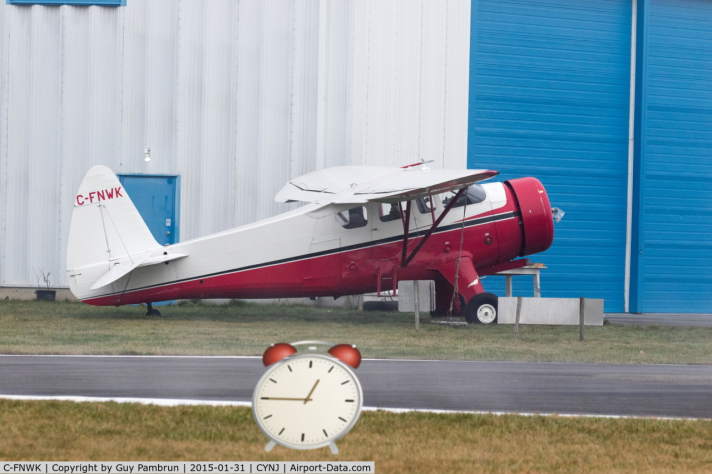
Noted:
12:45
